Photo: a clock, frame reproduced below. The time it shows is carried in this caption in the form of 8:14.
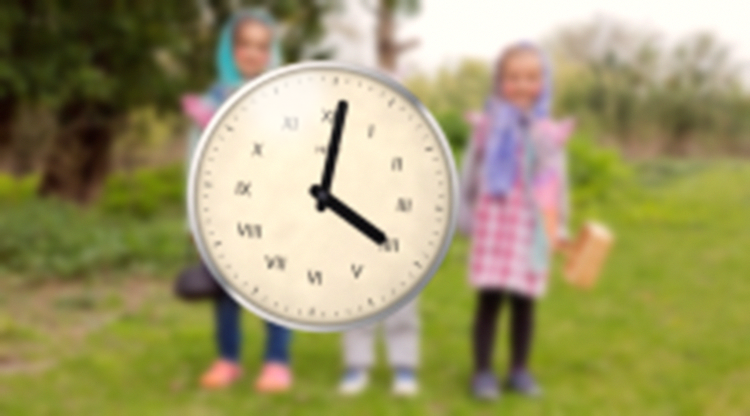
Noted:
4:01
